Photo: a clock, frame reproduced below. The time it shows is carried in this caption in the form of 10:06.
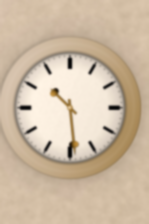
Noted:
10:29
